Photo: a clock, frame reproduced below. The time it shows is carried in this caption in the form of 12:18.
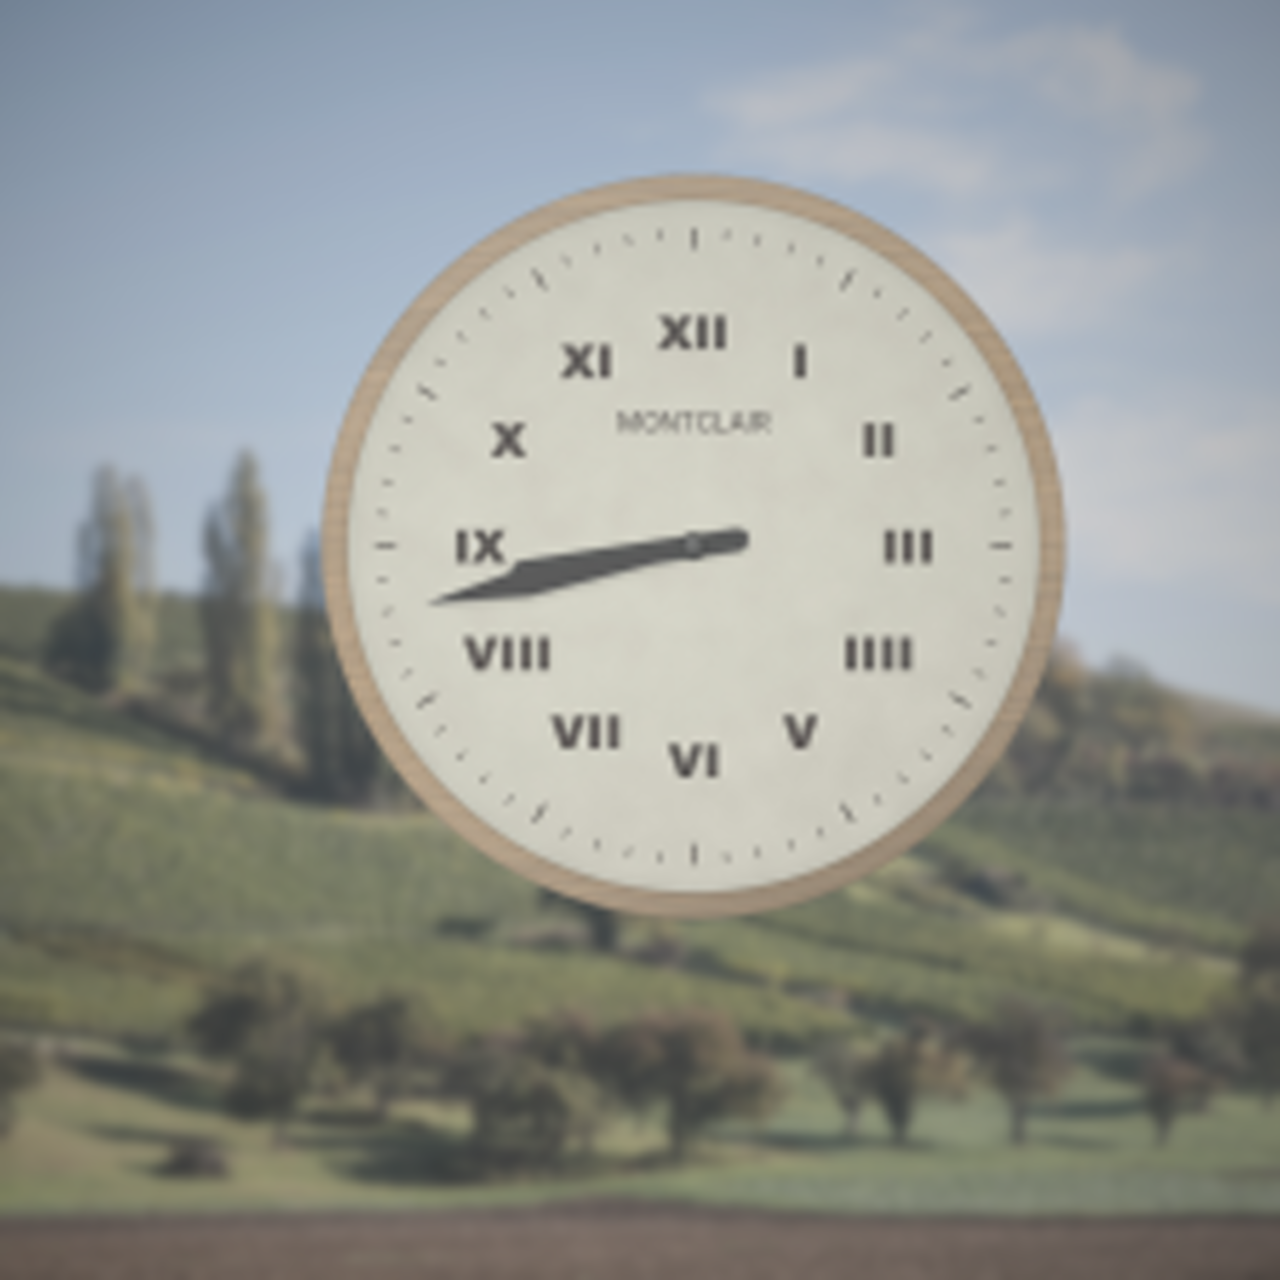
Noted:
8:43
